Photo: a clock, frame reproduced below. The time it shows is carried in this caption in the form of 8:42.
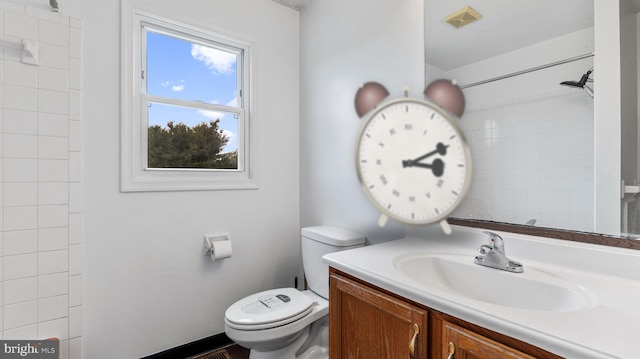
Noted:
3:11
